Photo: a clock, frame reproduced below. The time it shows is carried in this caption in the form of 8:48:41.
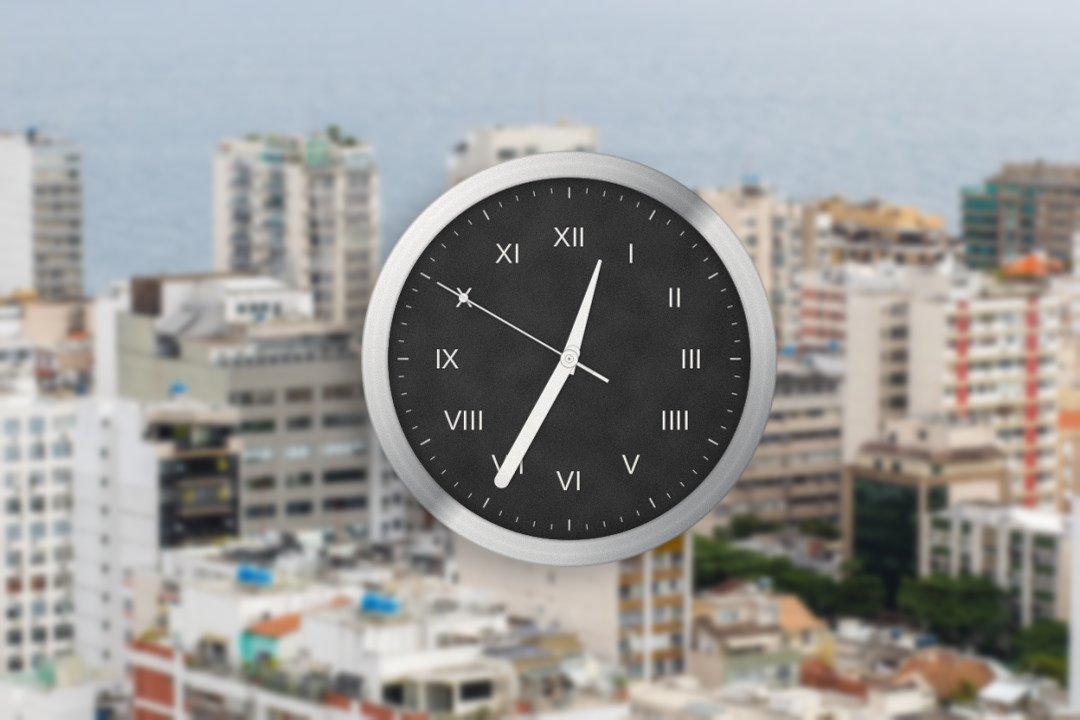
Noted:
12:34:50
